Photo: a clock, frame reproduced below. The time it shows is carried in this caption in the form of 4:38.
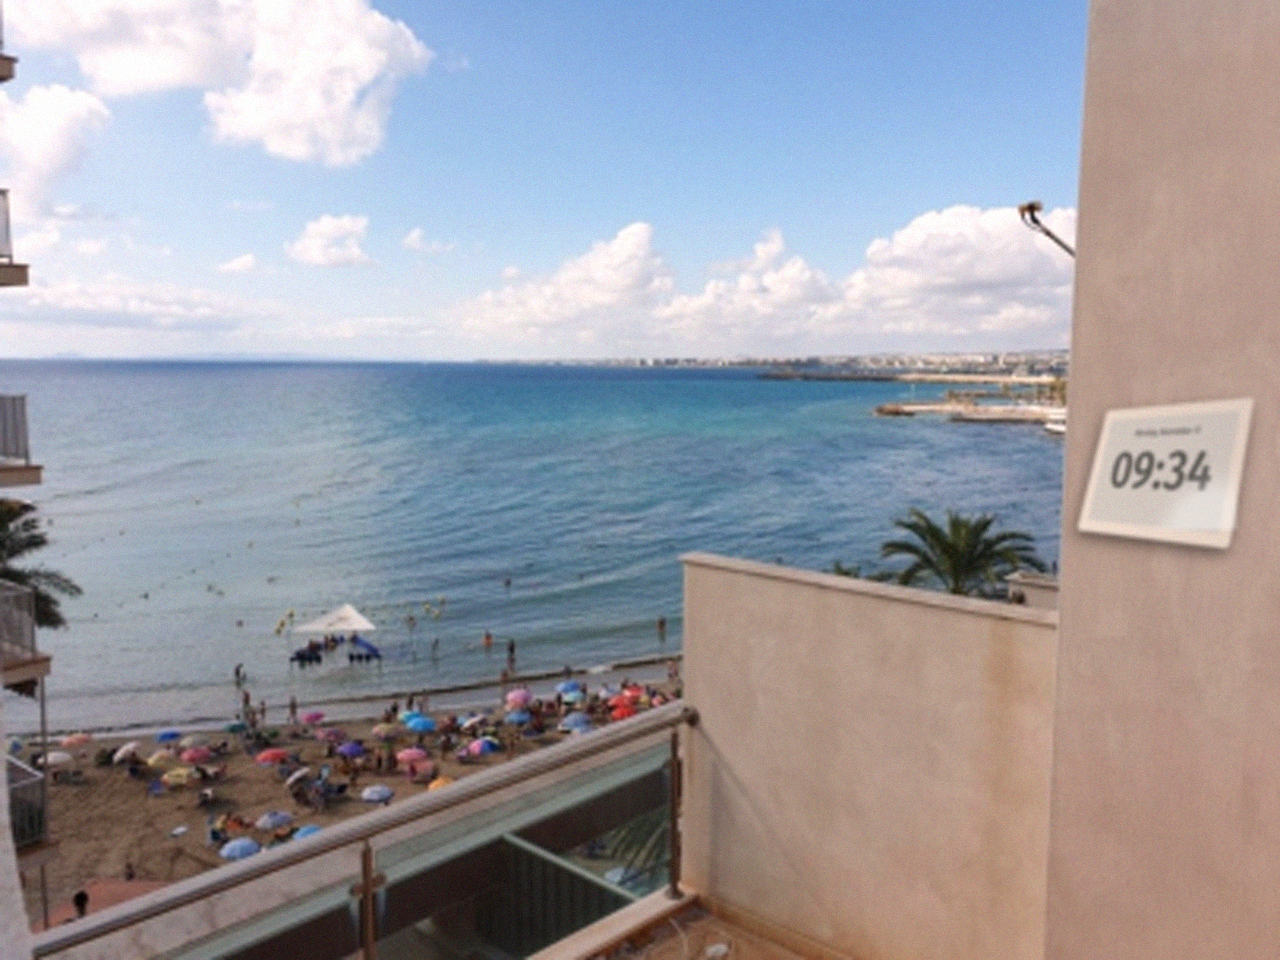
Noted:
9:34
